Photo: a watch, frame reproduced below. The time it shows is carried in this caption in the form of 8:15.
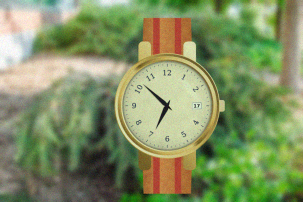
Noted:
6:52
